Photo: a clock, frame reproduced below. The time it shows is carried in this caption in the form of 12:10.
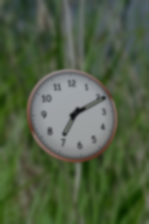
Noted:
7:11
